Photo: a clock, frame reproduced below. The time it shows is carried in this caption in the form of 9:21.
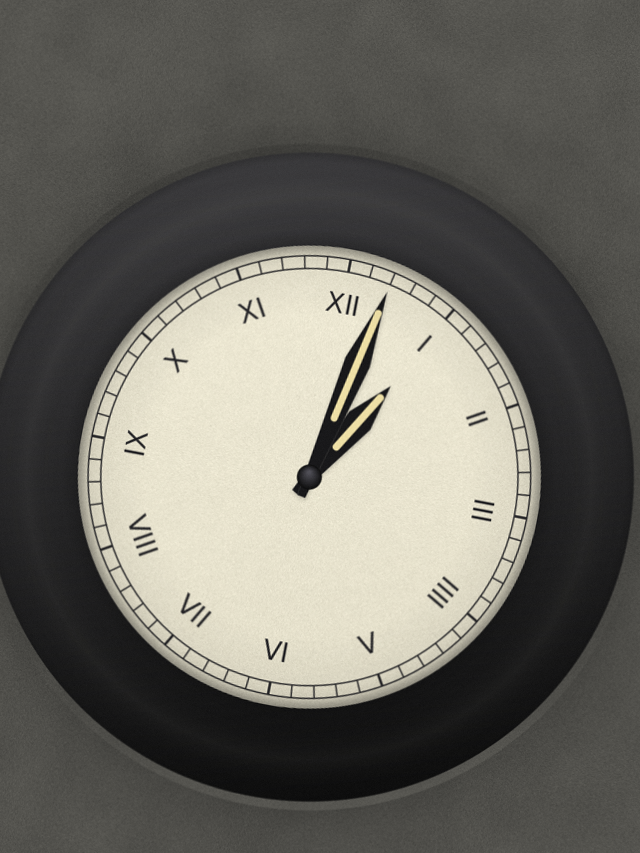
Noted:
1:02
